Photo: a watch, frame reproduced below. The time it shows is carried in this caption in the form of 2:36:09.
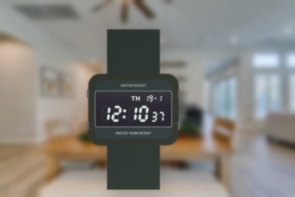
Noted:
12:10:37
